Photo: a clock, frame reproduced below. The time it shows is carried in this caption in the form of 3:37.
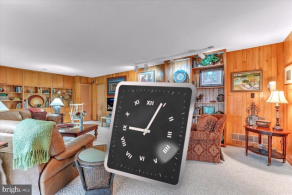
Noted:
9:04
